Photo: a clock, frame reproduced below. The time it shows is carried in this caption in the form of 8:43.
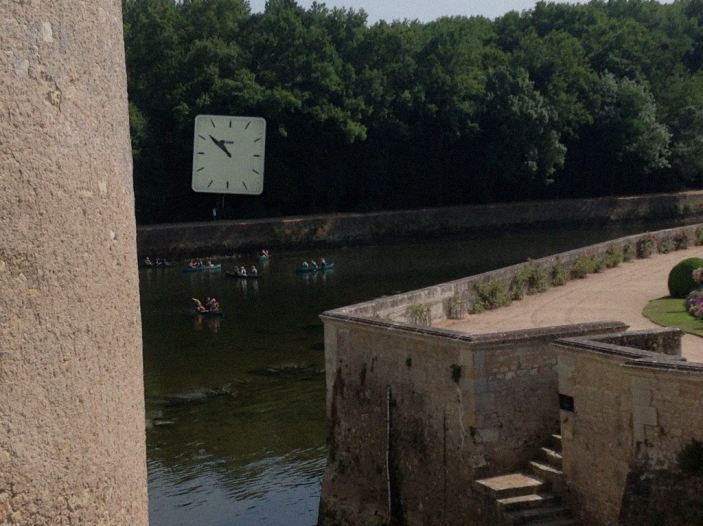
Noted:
10:52
